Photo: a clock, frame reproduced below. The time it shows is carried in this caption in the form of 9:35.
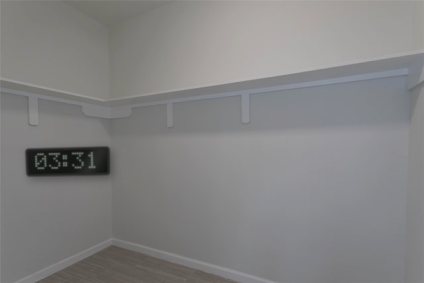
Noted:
3:31
